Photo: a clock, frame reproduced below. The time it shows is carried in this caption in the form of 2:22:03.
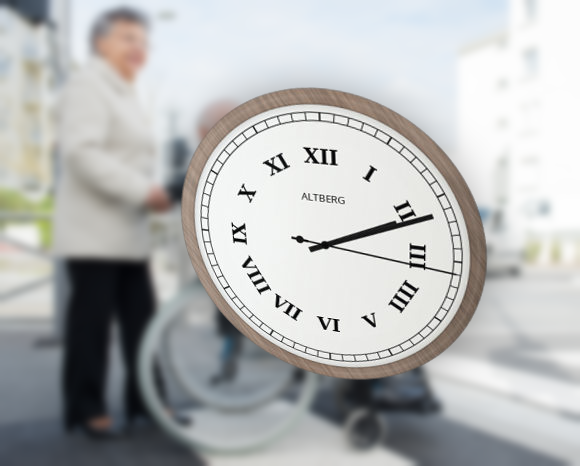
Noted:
2:11:16
